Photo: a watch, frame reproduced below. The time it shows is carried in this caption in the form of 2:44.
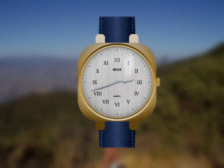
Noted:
2:42
